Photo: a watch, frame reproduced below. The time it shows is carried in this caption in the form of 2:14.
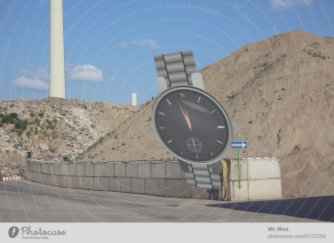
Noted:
11:58
